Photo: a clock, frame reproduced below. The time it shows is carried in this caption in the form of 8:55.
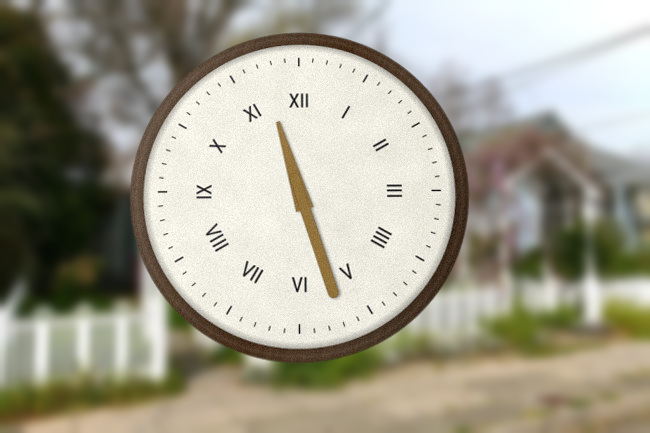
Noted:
11:27
